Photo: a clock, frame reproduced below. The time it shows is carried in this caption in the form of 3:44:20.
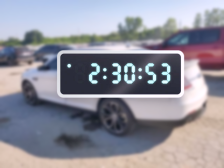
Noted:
2:30:53
